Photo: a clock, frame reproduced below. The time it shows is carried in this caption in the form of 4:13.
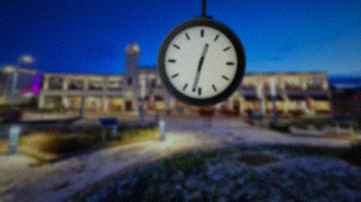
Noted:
12:32
